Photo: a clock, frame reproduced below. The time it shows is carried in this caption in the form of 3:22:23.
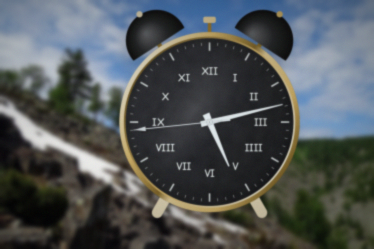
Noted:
5:12:44
